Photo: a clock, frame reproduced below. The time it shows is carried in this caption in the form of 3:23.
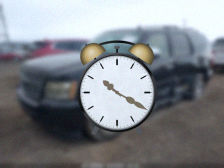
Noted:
10:20
